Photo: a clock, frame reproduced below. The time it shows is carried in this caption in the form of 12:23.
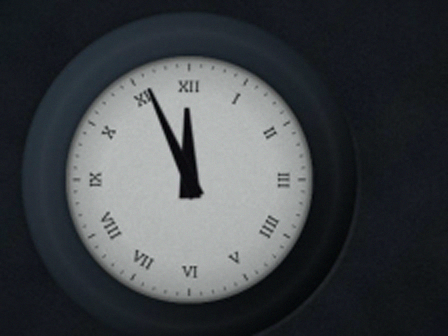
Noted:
11:56
